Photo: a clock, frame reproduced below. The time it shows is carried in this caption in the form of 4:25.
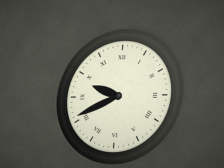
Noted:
9:41
